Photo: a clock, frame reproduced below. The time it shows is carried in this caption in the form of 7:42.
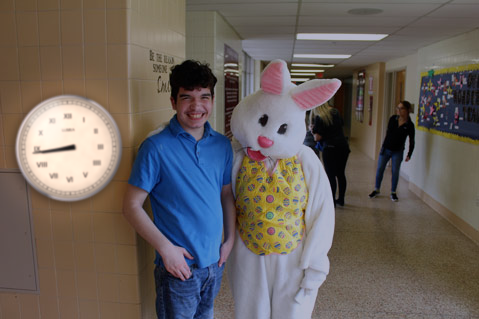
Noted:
8:44
